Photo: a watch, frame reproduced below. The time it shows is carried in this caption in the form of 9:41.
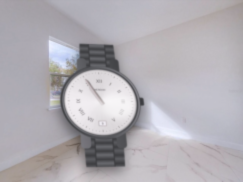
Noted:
10:55
